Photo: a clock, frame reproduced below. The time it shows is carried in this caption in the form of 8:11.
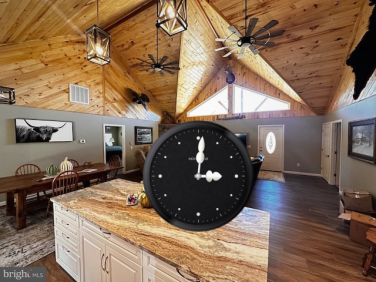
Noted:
3:01
